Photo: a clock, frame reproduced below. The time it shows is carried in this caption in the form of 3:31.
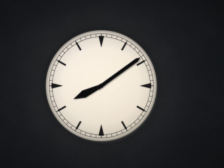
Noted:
8:09
